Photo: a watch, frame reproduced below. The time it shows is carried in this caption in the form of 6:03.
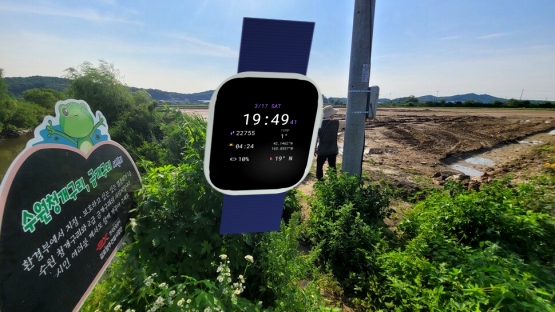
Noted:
19:49
